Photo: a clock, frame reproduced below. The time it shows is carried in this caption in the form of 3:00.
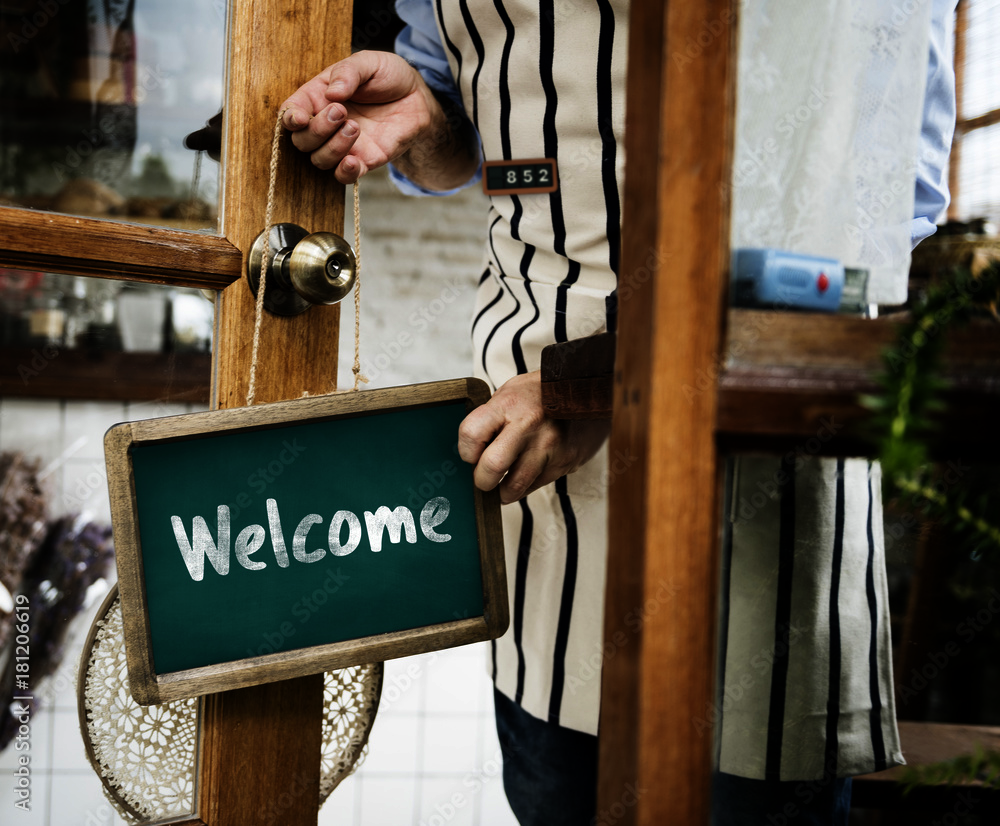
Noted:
8:52
